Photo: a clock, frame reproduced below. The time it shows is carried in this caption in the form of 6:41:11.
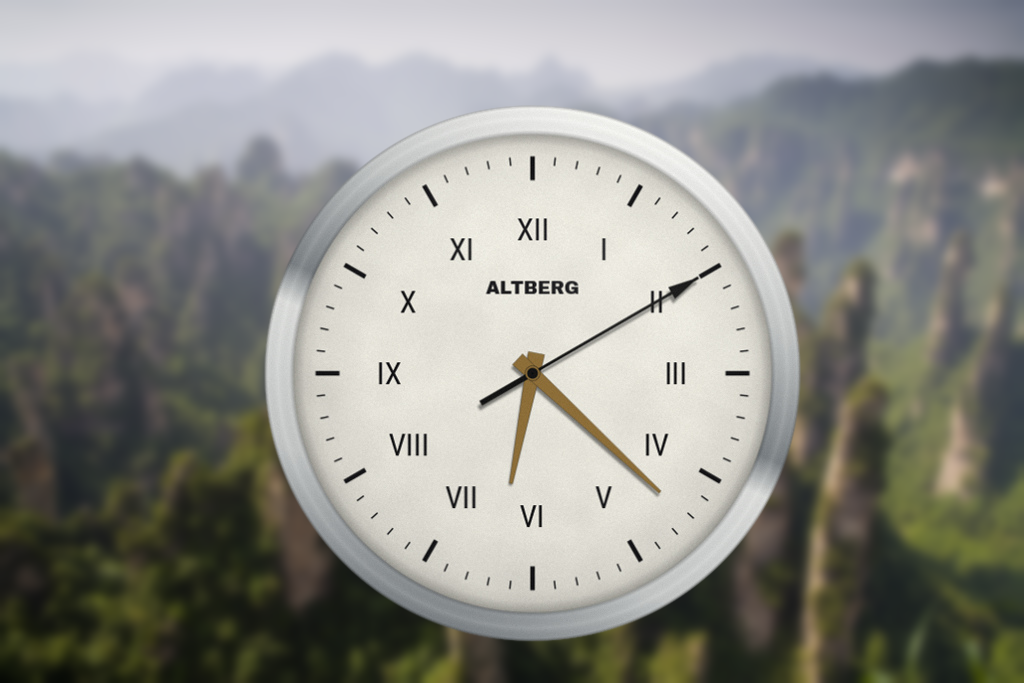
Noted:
6:22:10
